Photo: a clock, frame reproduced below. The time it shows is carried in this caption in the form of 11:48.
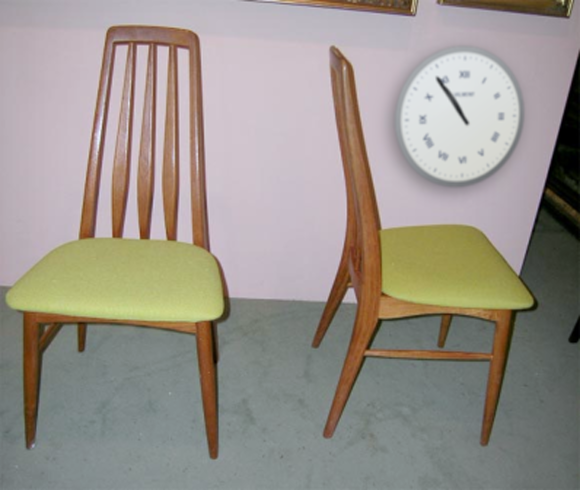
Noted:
10:54
